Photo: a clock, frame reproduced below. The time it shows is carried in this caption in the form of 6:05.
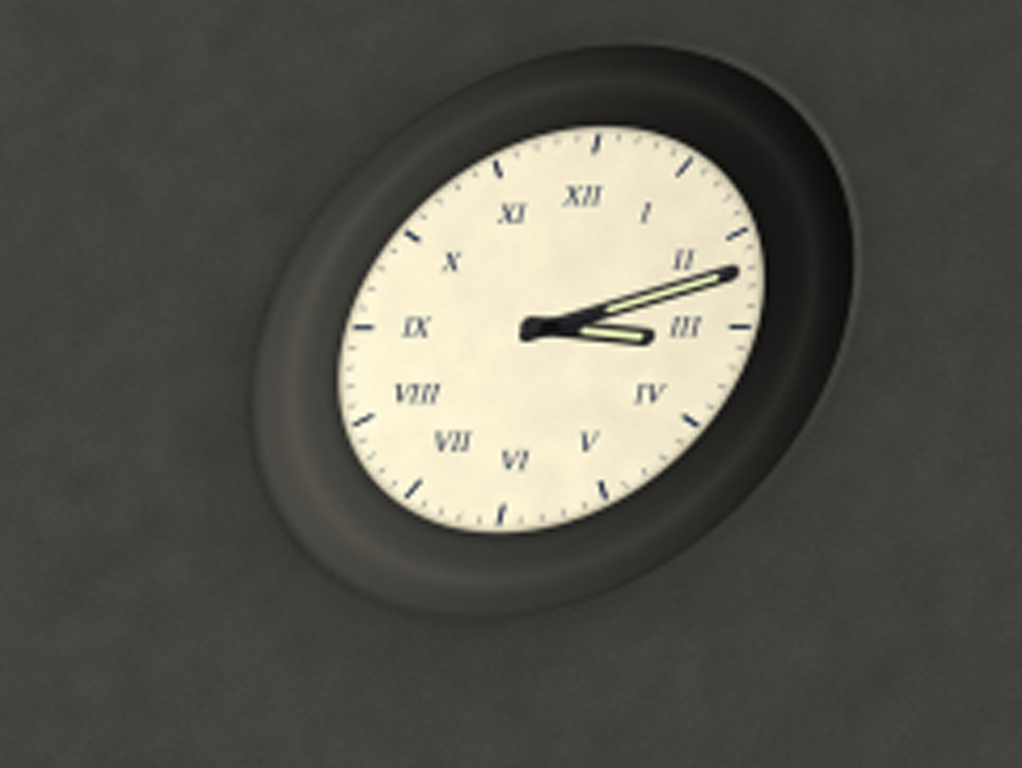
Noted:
3:12
